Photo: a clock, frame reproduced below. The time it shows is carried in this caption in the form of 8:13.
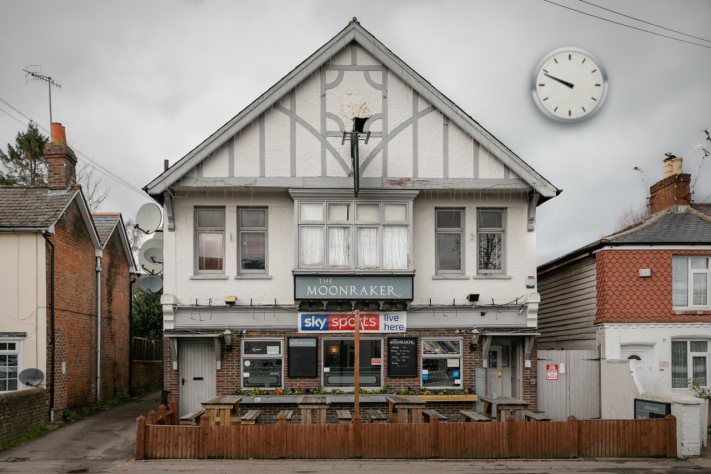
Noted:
9:49
